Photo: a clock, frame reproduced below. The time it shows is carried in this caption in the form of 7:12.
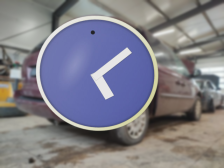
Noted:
5:09
